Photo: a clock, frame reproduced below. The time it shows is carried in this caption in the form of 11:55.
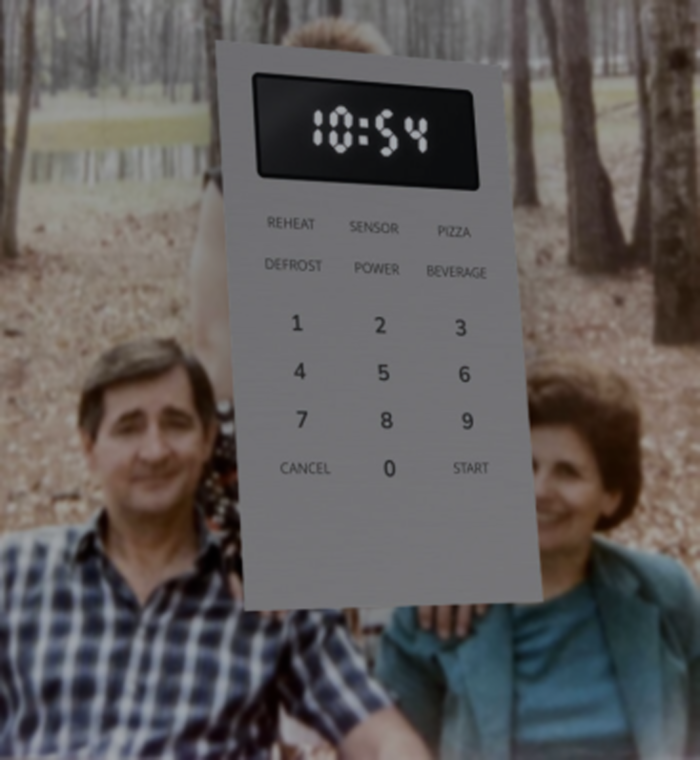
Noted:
10:54
